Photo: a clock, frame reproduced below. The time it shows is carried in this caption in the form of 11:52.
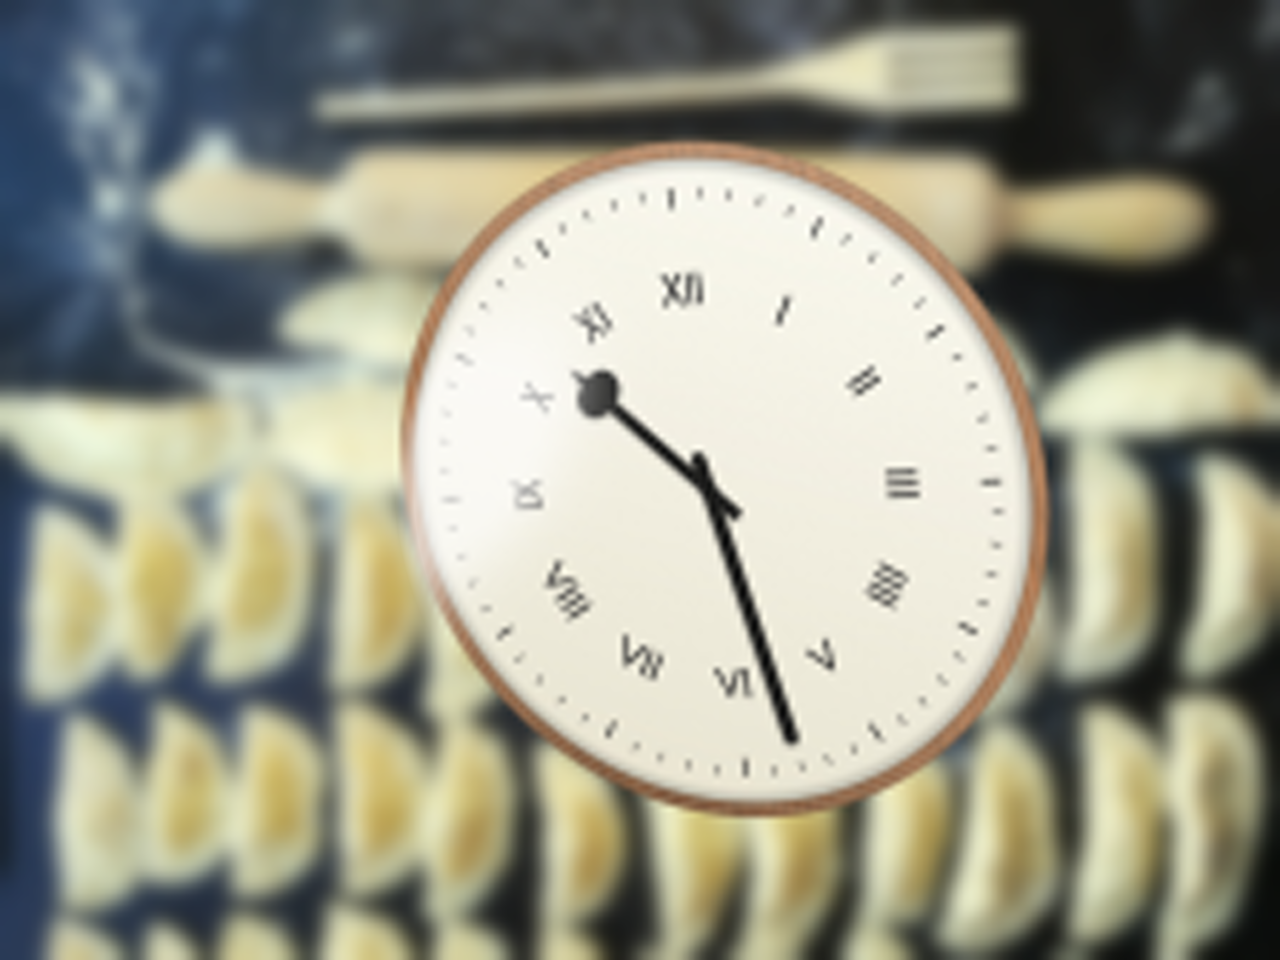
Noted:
10:28
